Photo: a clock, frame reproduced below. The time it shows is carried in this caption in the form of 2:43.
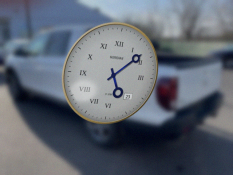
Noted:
5:08
